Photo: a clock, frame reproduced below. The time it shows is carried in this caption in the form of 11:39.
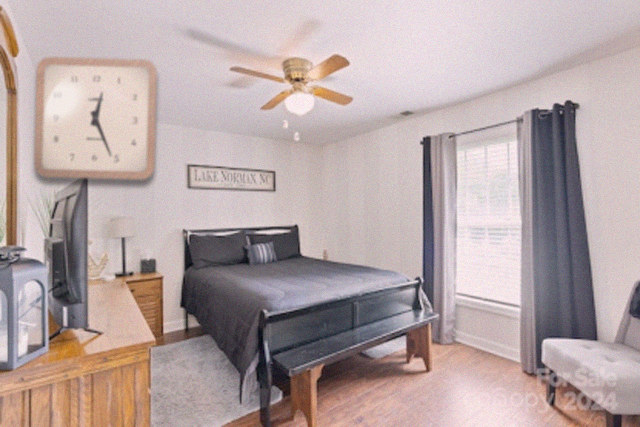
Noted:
12:26
